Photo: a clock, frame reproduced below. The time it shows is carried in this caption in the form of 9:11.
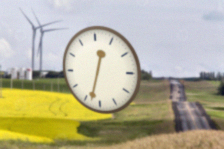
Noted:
12:33
